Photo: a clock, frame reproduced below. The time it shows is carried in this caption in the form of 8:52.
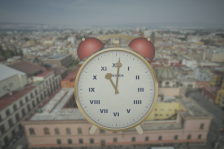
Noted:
11:01
